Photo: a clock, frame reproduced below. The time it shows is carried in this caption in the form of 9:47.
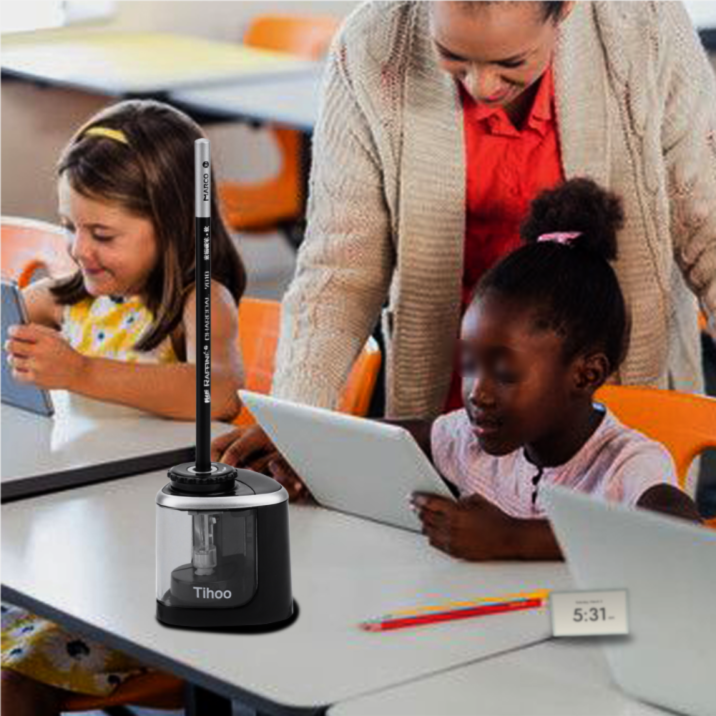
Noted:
5:31
